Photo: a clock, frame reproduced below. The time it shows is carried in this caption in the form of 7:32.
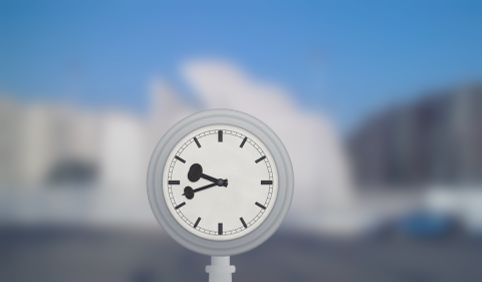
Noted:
9:42
